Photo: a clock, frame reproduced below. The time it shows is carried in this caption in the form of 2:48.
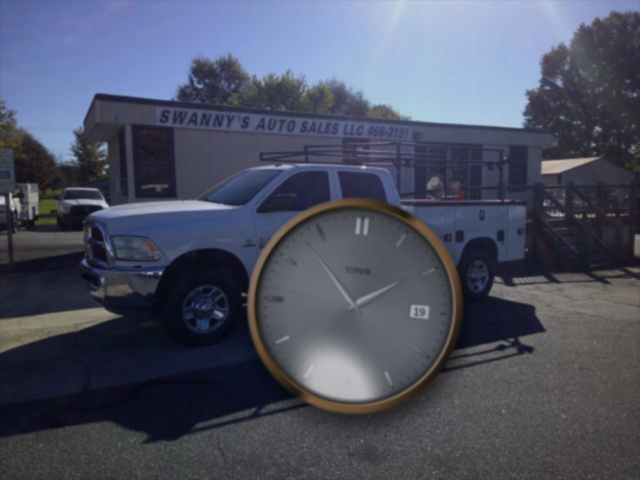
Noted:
1:53
